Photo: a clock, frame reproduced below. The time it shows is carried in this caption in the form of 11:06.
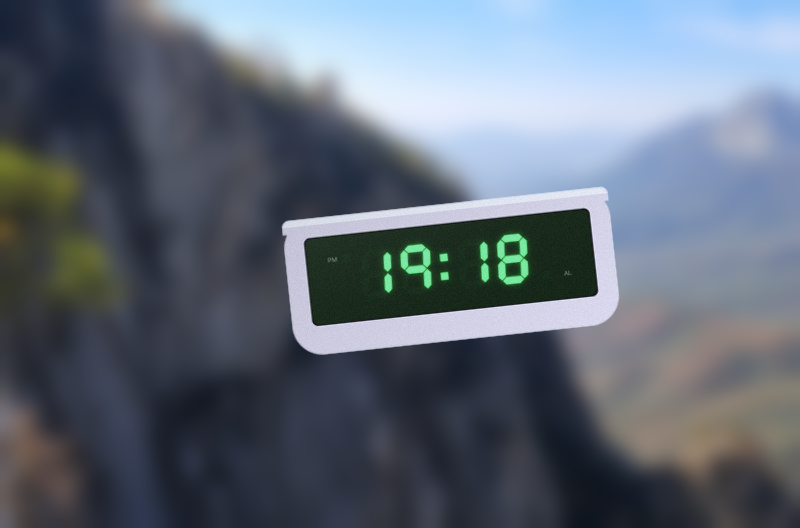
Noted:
19:18
